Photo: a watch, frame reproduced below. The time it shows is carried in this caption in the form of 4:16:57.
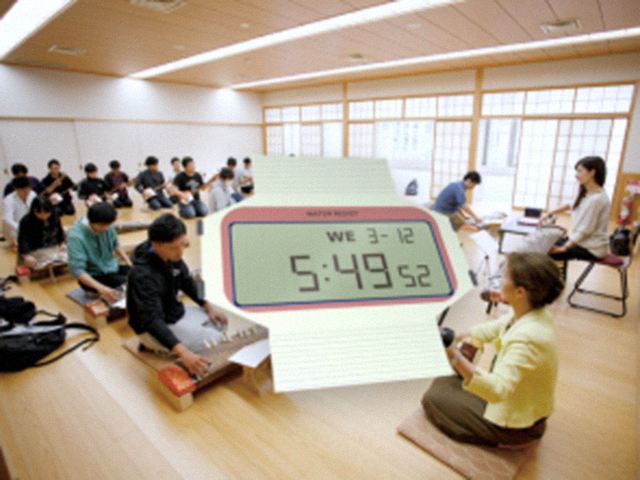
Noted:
5:49:52
